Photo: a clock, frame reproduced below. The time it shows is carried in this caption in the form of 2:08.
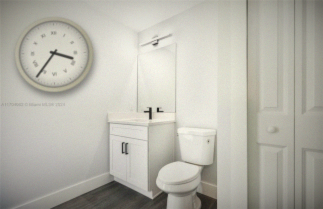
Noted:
3:36
